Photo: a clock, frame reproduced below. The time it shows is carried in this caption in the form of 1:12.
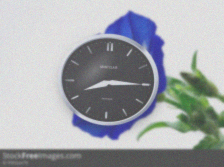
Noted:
8:15
